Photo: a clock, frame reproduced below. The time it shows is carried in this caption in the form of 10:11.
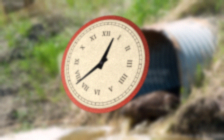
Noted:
12:38
